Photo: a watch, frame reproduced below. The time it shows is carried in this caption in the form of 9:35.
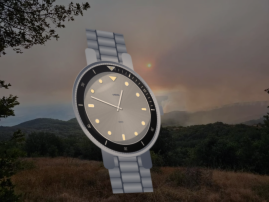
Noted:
12:48
